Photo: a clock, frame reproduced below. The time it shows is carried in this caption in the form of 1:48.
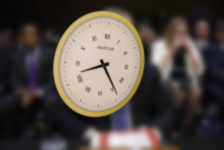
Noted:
8:24
